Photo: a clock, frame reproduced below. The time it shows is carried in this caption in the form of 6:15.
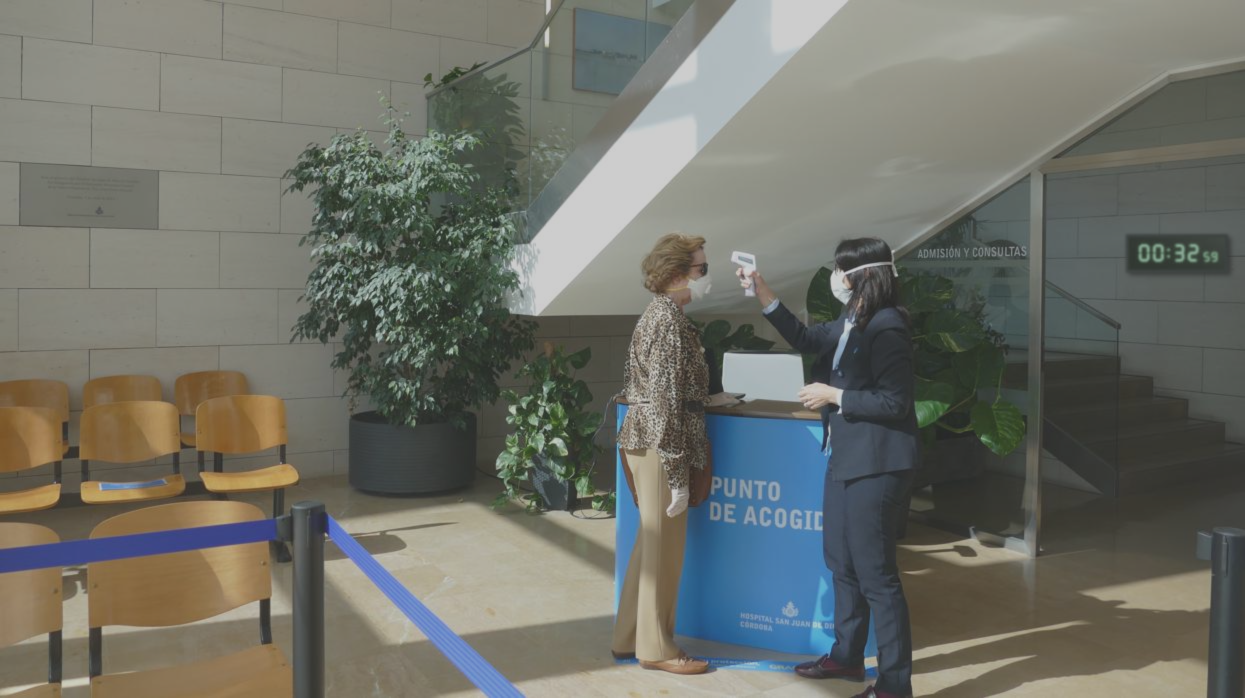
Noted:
0:32
